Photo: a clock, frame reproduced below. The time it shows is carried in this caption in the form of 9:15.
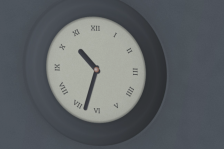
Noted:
10:33
